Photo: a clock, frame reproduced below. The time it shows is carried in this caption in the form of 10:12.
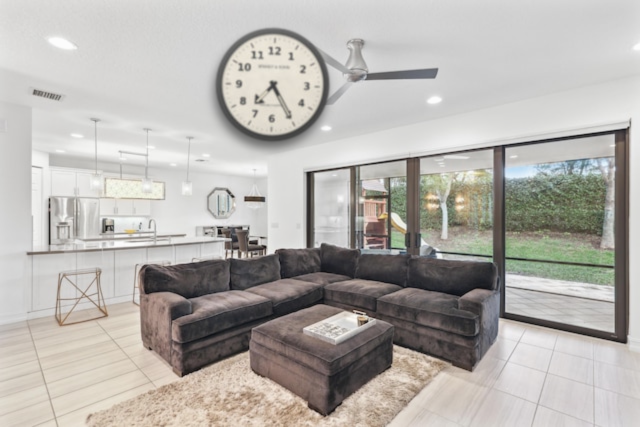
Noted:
7:25
